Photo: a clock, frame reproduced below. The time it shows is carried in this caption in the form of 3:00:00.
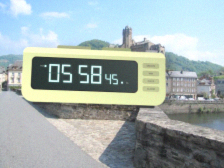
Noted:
5:58:45
